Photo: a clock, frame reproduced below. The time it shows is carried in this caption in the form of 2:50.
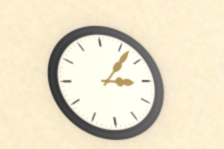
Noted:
3:07
